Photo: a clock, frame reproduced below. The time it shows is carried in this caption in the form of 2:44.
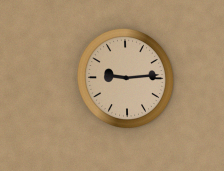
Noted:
9:14
